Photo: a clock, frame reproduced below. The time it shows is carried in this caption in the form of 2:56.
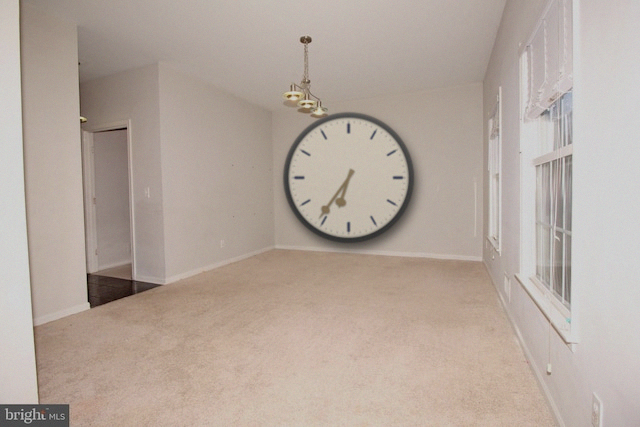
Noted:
6:36
